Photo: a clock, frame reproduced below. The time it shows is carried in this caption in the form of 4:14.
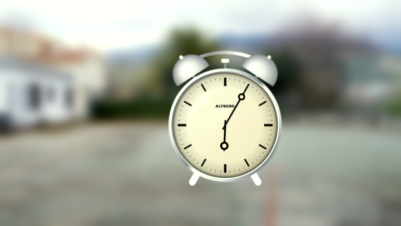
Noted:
6:05
